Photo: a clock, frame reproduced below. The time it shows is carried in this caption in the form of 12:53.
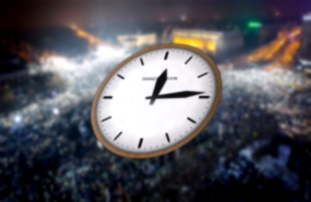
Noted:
12:14
